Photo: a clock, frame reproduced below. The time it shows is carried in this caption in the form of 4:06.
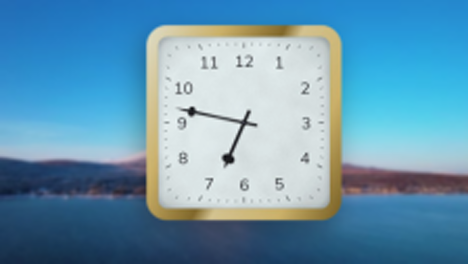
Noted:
6:47
